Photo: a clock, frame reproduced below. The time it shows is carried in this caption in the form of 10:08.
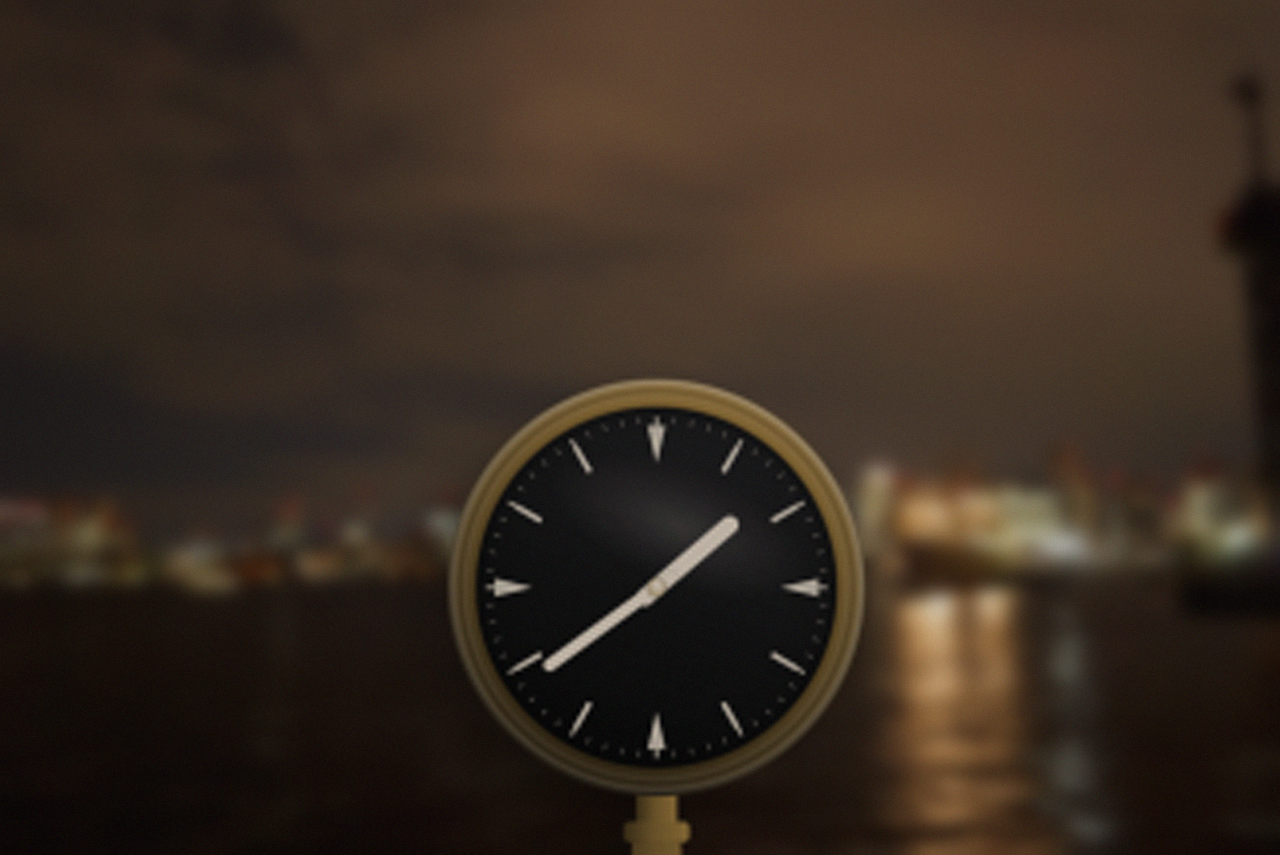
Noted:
1:39
